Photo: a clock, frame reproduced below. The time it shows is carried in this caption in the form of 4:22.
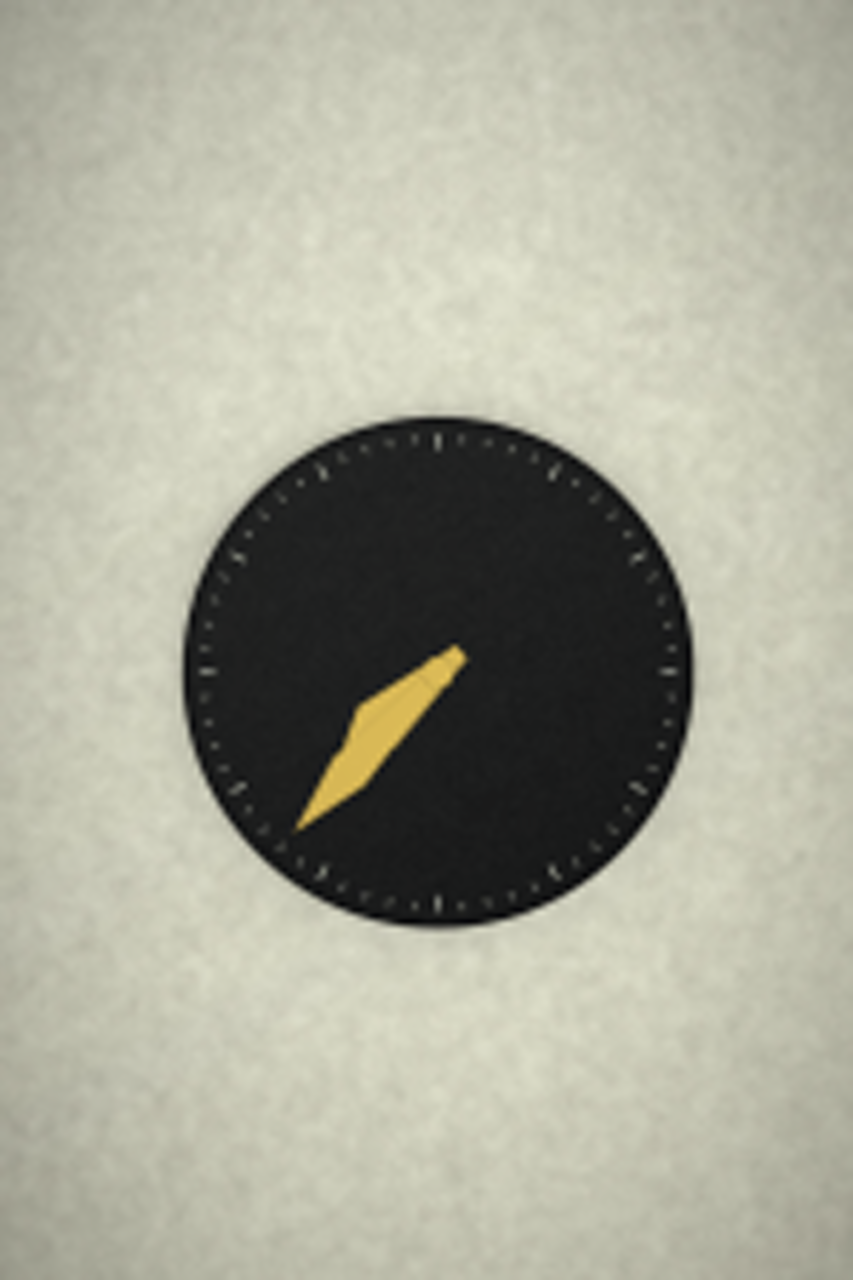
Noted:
7:37
